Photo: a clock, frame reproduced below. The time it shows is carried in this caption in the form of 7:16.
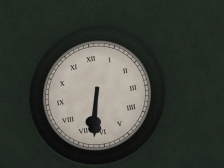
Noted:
6:32
